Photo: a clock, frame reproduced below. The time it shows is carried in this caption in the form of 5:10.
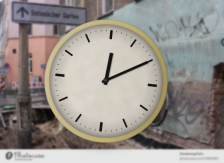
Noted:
12:10
